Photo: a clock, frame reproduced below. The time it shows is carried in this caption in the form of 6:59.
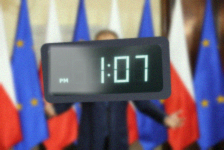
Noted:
1:07
